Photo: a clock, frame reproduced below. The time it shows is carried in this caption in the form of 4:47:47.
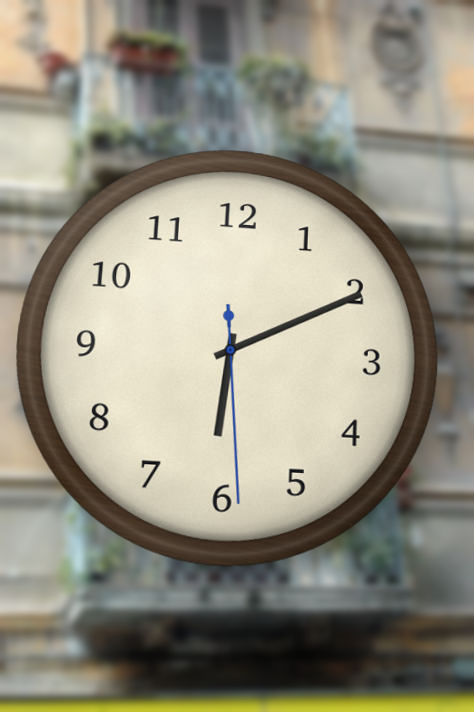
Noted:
6:10:29
